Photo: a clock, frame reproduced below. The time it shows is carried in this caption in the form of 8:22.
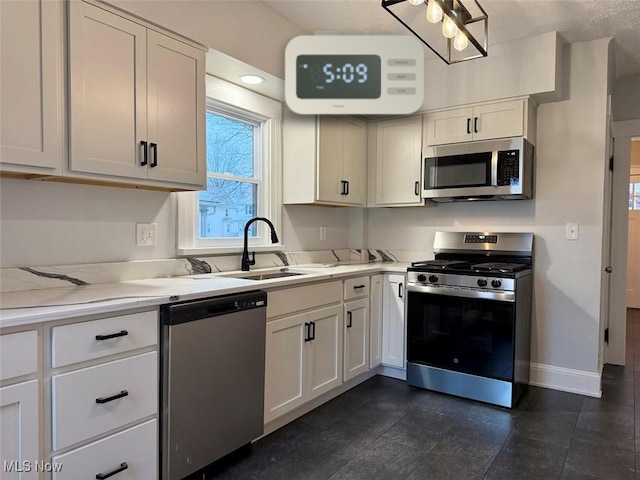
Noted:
5:09
